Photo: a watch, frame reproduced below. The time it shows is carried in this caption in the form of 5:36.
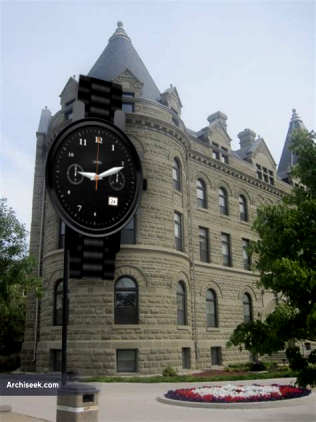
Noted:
9:11
